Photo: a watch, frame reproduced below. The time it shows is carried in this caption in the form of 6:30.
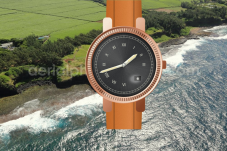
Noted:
1:42
